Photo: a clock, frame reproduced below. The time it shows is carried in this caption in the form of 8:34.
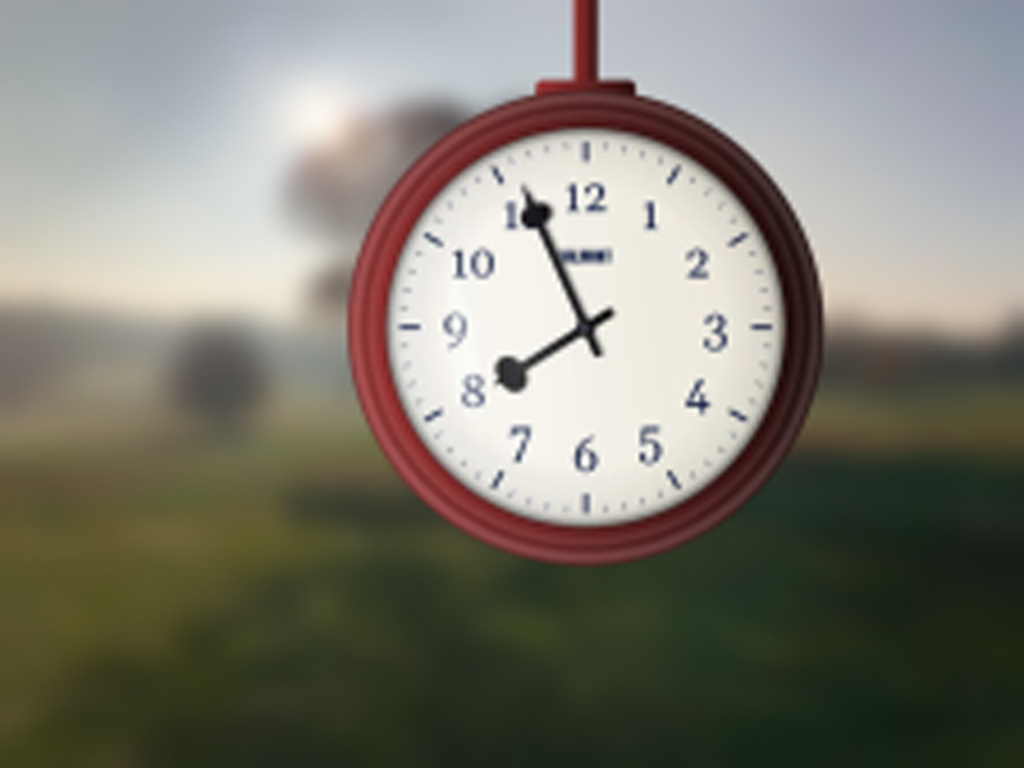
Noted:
7:56
